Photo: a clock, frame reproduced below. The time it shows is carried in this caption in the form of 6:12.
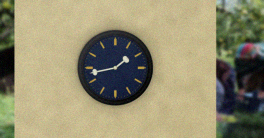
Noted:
1:43
